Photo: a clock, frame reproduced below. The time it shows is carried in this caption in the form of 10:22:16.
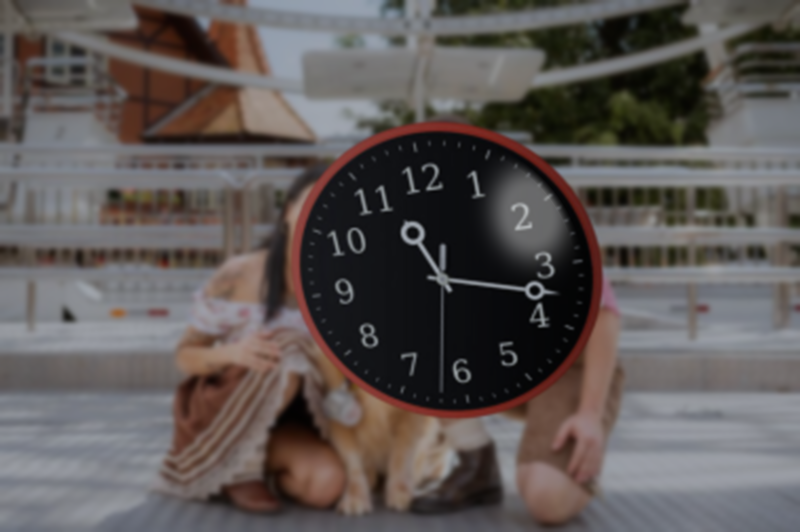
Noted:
11:17:32
